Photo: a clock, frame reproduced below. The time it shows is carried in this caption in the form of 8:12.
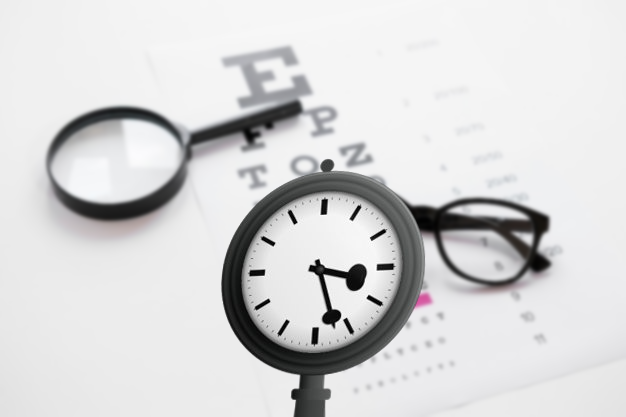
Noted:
3:27
